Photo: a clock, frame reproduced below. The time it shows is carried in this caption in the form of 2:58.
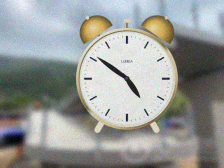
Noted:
4:51
